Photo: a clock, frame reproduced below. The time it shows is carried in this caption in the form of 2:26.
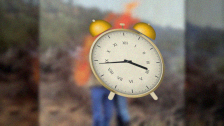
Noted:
3:44
